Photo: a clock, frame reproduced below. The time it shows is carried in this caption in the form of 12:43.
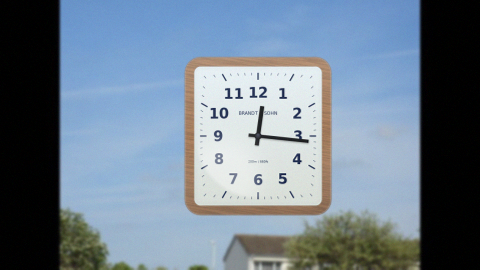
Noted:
12:16
